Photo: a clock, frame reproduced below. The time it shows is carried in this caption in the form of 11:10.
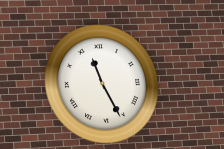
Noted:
11:26
